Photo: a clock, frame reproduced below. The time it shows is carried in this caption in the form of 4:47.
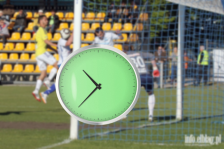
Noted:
10:37
